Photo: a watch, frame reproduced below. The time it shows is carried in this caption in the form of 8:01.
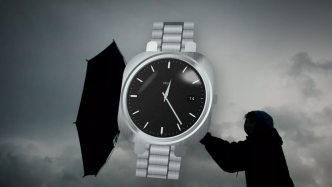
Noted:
12:24
